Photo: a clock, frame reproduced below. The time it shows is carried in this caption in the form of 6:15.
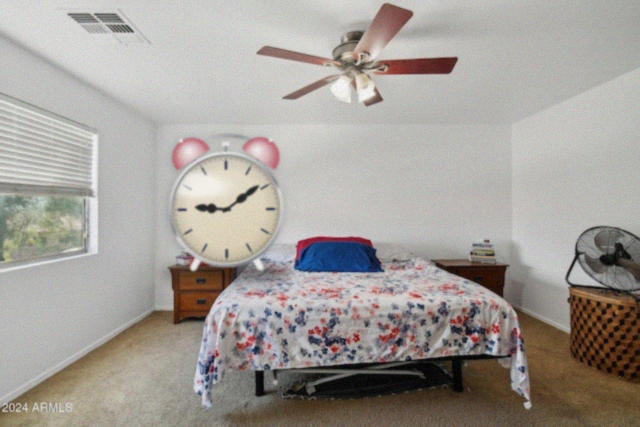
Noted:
9:09
